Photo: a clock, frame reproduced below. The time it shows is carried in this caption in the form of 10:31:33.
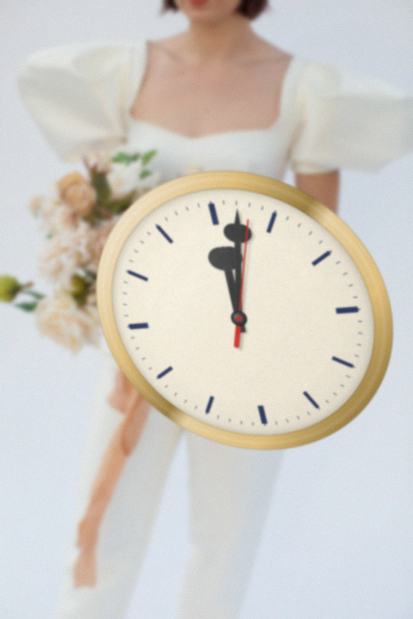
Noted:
12:02:03
